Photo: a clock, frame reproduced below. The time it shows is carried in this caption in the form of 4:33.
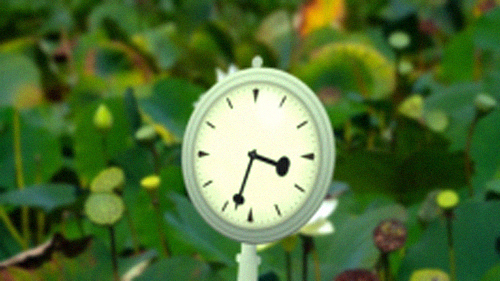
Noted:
3:33
